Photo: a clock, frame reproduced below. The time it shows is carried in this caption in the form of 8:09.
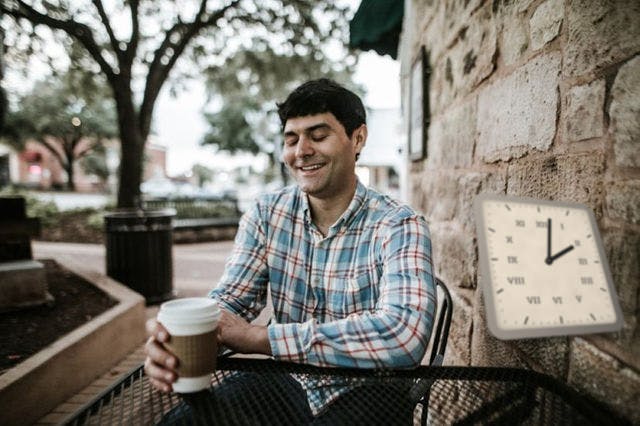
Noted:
2:02
